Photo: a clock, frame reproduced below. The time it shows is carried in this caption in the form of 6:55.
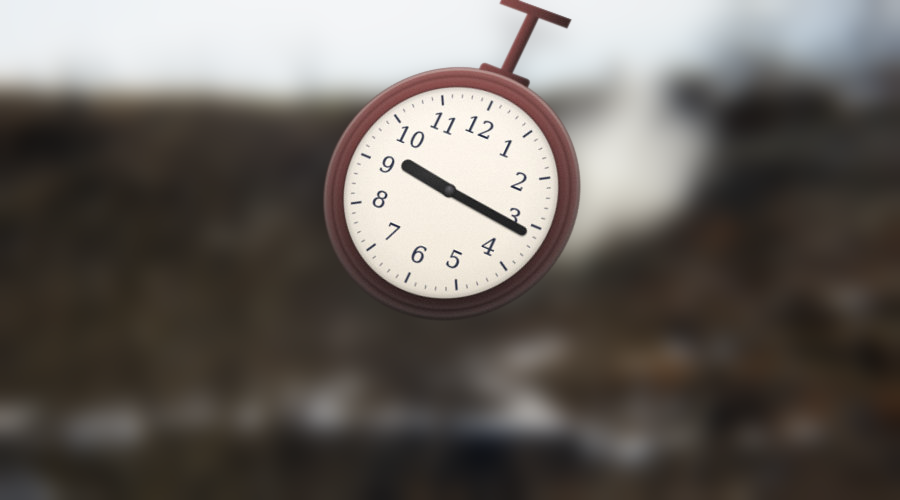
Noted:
9:16
